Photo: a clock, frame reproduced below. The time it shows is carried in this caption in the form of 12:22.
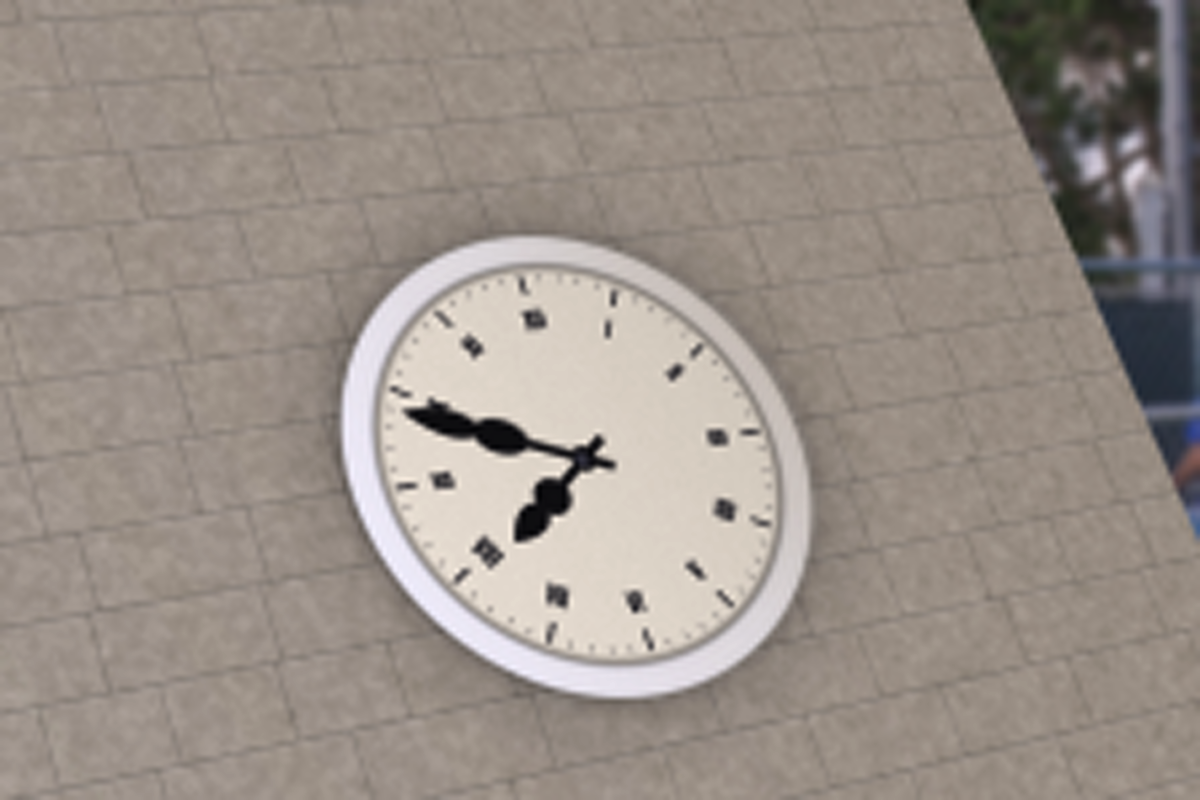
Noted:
7:49
